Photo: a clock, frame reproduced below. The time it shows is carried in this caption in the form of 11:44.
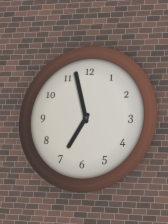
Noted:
6:57
